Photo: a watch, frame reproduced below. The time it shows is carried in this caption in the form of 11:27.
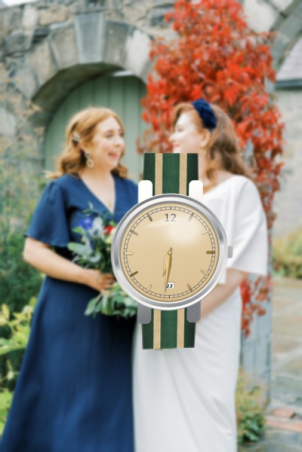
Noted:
6:31
